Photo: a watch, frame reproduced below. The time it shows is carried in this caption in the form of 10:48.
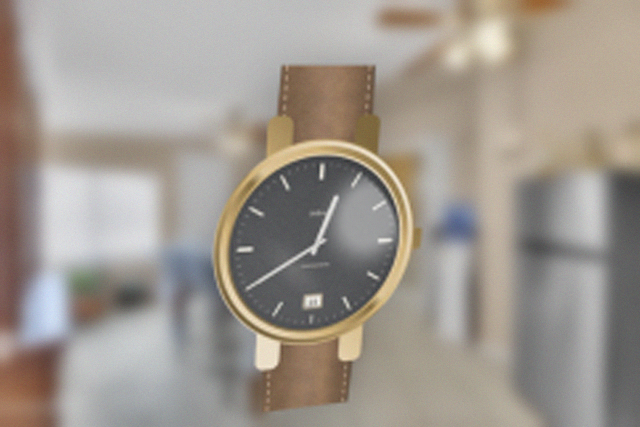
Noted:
12:40
